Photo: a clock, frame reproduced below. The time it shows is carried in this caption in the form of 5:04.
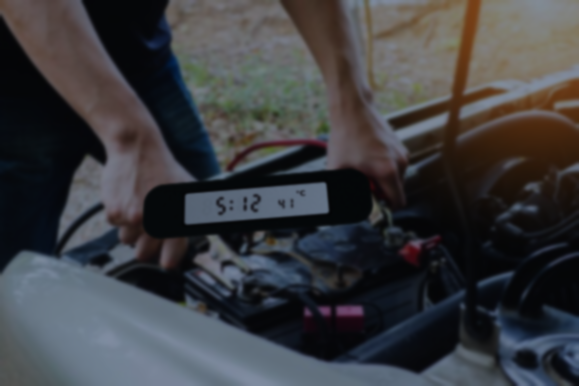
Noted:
5:12
